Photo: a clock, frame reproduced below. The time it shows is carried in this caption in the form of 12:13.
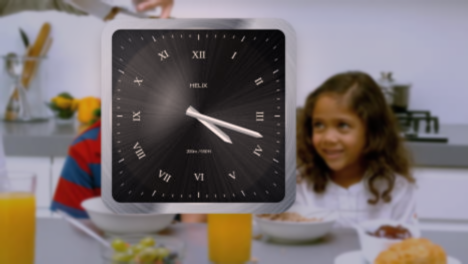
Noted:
4:18
